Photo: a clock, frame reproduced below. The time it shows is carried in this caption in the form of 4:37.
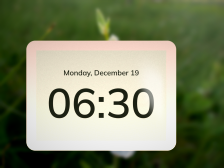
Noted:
6:30
